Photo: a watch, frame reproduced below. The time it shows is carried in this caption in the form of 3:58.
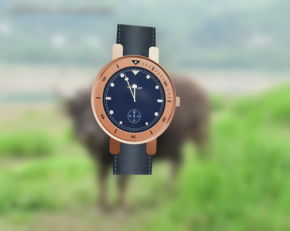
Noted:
11:56
